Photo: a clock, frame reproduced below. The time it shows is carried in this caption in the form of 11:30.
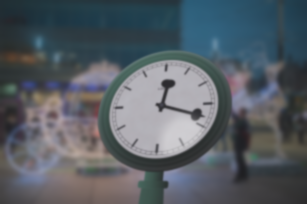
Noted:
12:18
